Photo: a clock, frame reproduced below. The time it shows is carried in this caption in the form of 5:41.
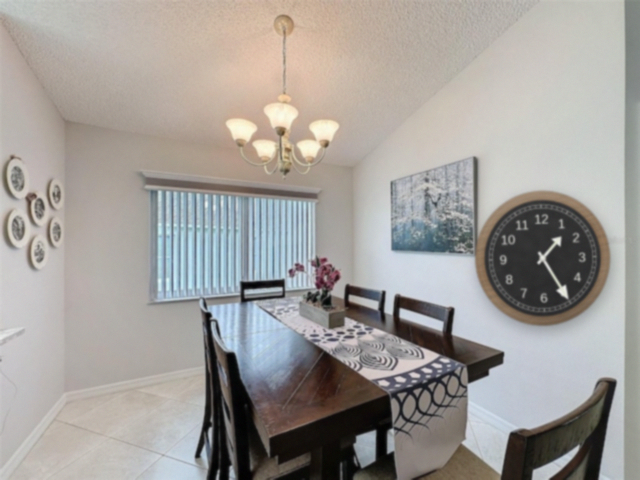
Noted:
1:25
